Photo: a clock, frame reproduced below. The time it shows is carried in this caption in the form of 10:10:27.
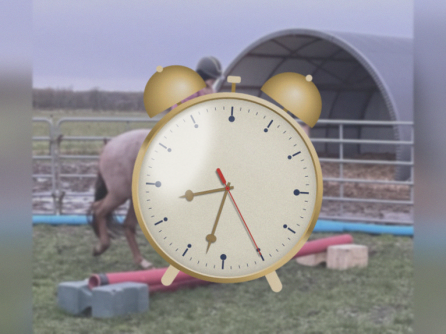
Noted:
8:32:25
